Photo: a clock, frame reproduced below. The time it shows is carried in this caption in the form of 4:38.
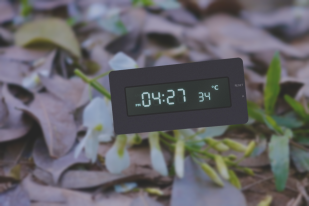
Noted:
4:27
